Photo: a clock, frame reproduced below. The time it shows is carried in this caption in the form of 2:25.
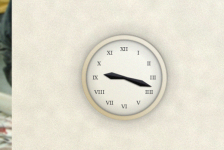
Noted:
9:18
